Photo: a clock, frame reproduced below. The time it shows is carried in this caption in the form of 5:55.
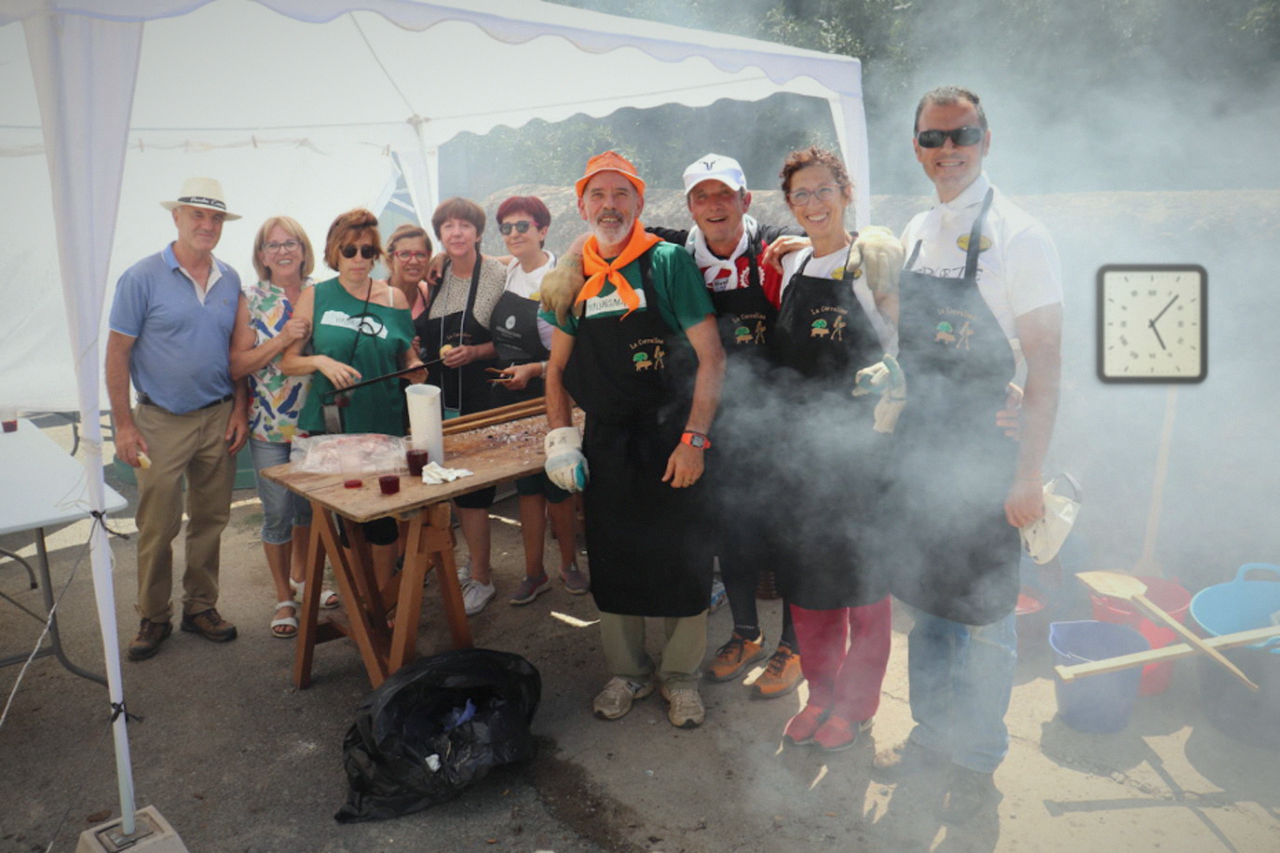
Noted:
5:07
